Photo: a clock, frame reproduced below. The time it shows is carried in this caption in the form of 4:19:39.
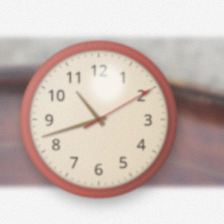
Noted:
10:42:10
